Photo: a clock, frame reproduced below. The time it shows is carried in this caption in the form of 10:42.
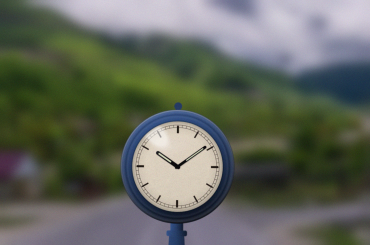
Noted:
10:09
